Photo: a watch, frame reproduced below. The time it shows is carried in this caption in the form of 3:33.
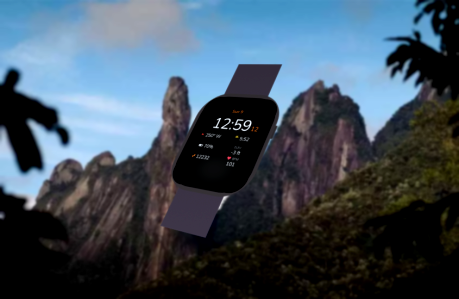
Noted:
12:59
